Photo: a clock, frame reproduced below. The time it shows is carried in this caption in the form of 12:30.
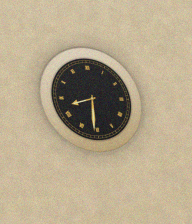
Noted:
8:31
